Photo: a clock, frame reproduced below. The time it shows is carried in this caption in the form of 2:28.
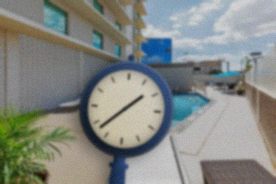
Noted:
1:38
